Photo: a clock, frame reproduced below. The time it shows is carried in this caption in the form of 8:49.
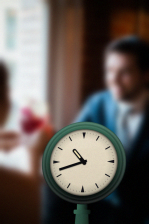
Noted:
10:42
